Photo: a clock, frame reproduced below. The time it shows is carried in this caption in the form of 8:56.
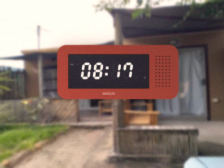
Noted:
8:17
